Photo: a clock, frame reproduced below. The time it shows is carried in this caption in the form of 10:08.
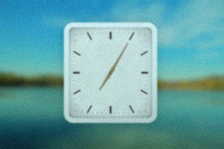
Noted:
7:05
